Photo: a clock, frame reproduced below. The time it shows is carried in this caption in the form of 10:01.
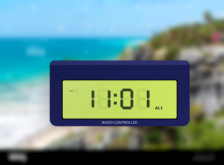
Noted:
11:01
